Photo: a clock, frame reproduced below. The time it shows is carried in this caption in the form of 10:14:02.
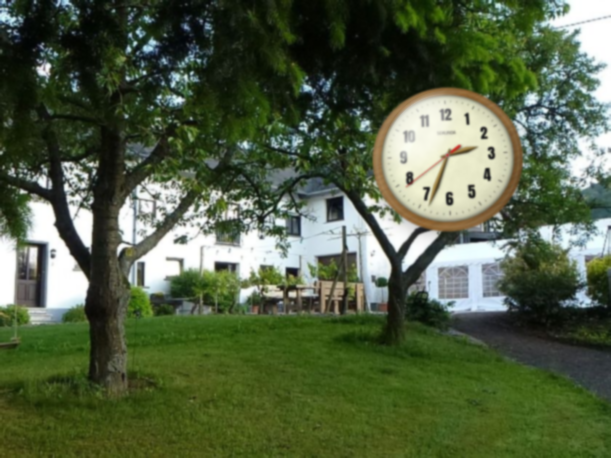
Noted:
2:33:39
